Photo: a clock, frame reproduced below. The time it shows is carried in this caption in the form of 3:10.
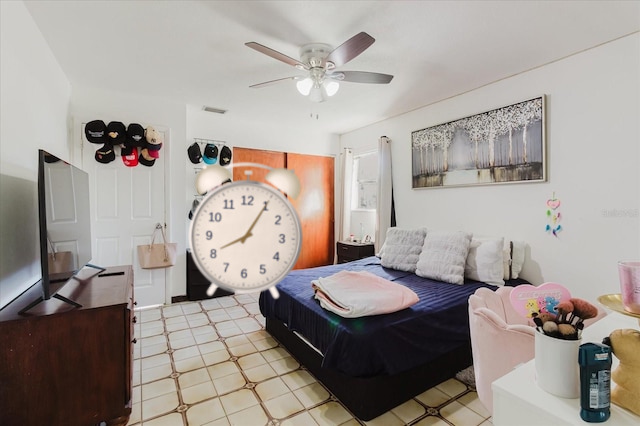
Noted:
8:05
